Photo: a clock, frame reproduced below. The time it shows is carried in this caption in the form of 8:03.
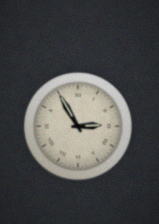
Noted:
2:55
